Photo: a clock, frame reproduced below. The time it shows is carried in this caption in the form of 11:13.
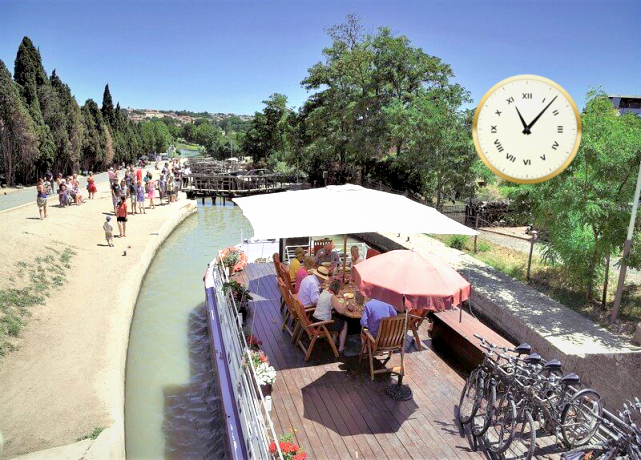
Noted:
11:07
